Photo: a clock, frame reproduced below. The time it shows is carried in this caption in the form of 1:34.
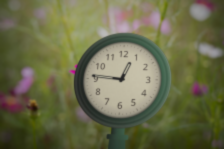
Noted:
12:46
